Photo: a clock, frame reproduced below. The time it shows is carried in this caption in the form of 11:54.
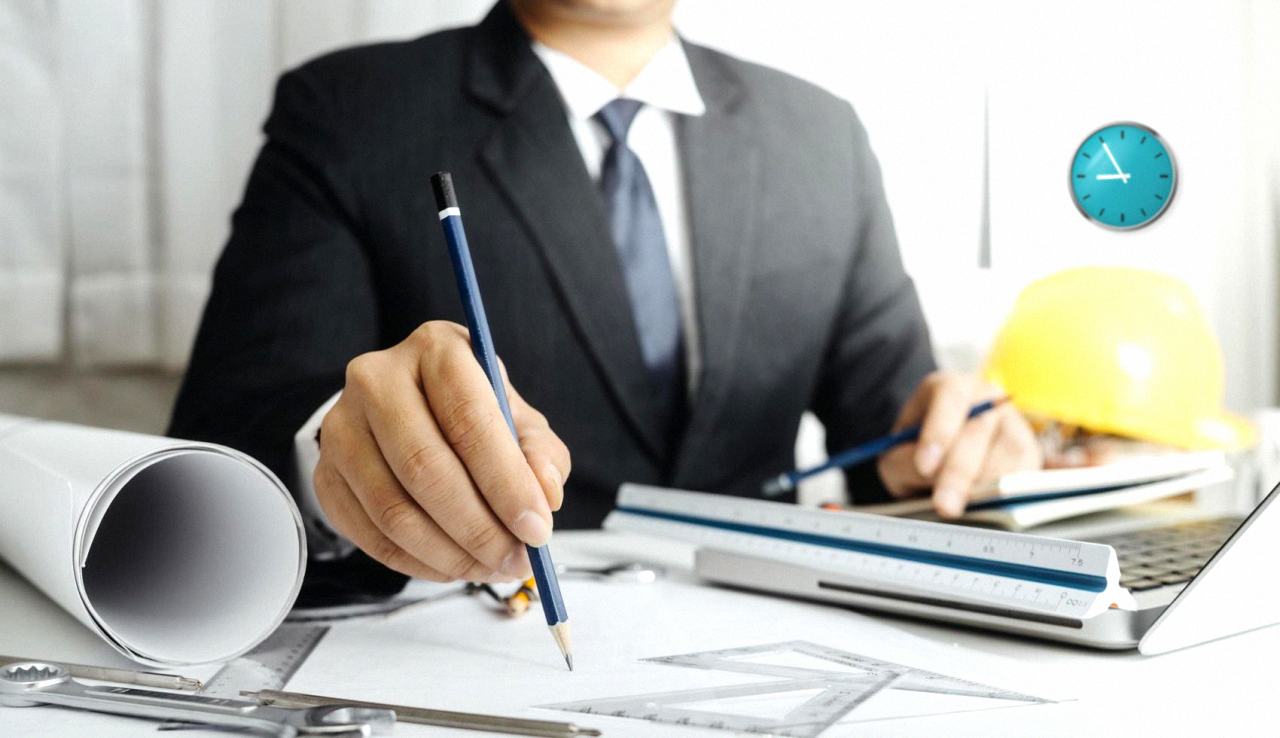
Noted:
8:55
